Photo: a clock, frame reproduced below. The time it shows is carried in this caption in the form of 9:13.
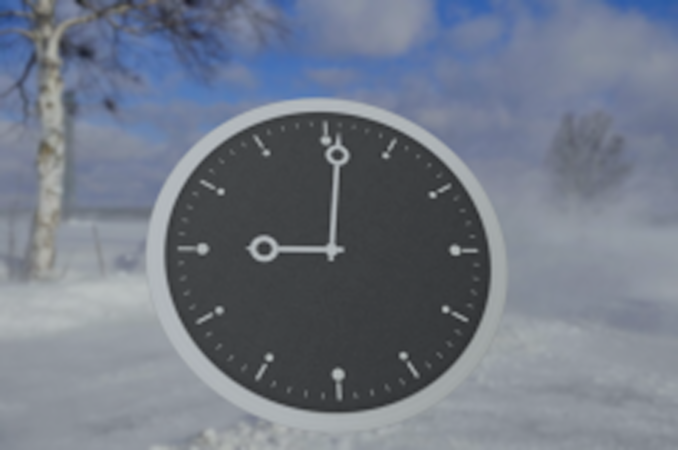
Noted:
9:01
